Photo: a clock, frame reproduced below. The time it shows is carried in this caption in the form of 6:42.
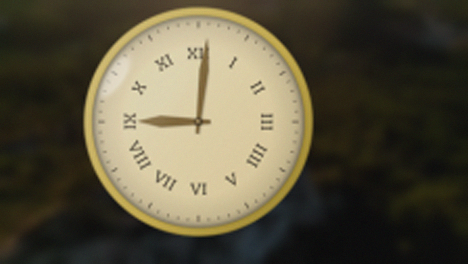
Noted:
9:01
